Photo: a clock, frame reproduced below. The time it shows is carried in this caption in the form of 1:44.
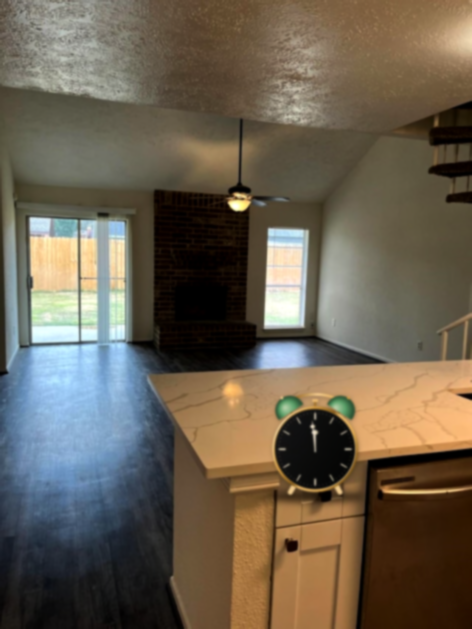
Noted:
11:59
